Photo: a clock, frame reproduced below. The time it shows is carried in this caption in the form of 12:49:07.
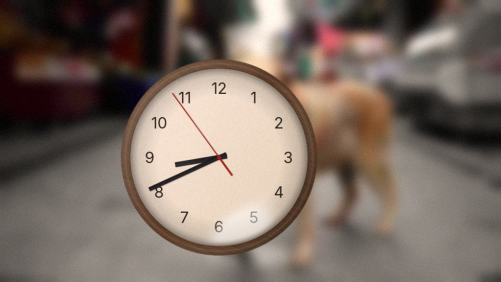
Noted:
8:40:54
